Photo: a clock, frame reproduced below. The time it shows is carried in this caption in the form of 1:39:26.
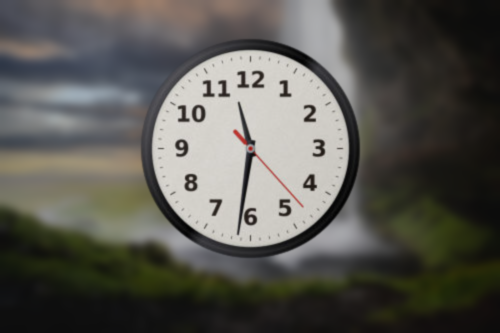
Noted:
11:31:23
